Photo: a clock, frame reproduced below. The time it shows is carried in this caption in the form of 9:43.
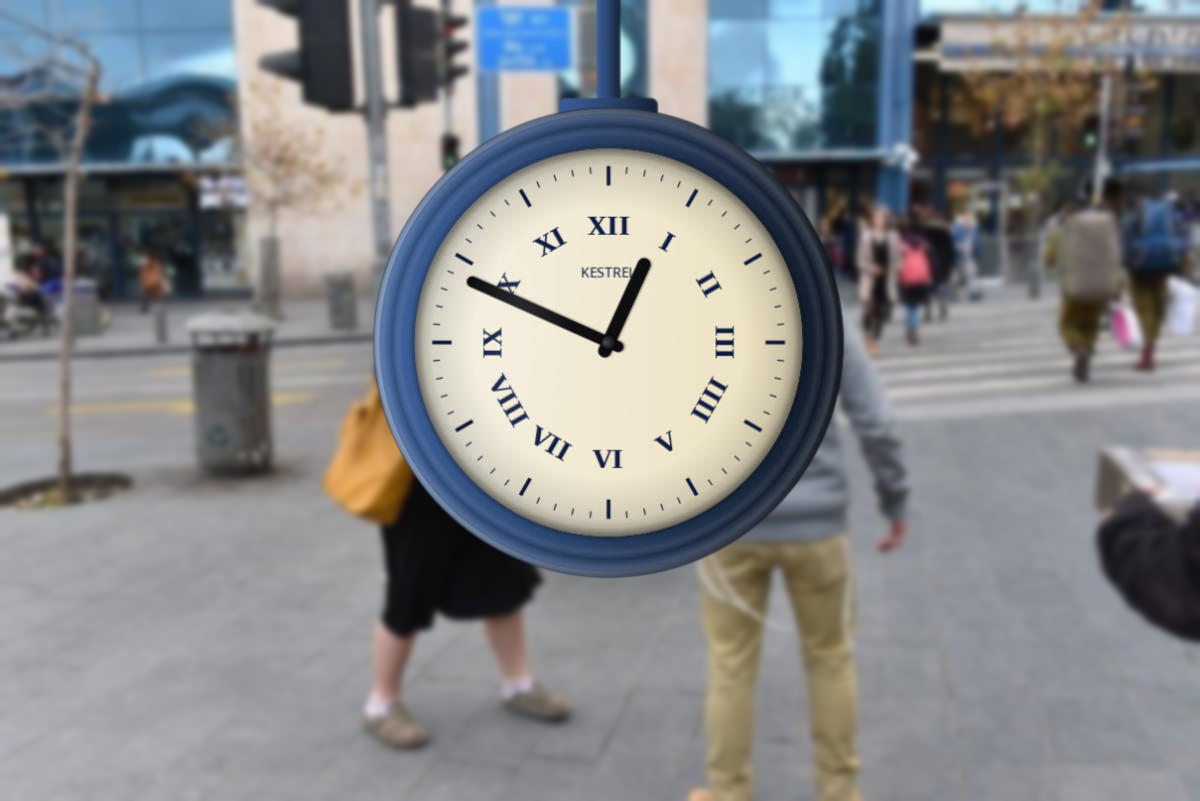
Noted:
12:49
